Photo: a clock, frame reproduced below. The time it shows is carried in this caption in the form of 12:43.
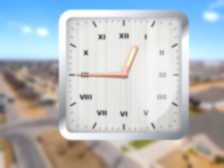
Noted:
12:45
